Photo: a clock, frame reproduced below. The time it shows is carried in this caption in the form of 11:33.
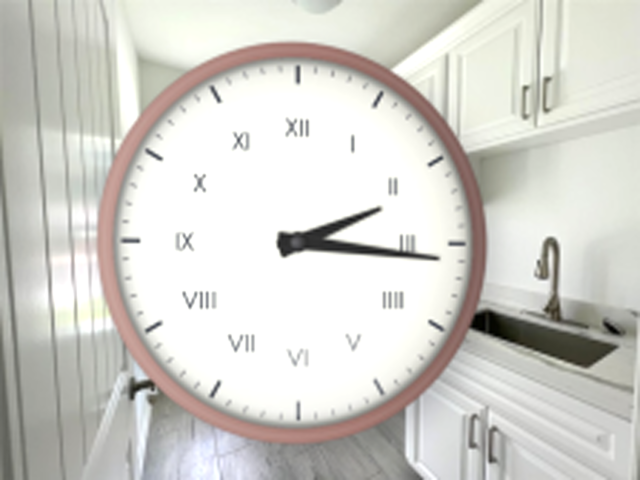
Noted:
2:16
